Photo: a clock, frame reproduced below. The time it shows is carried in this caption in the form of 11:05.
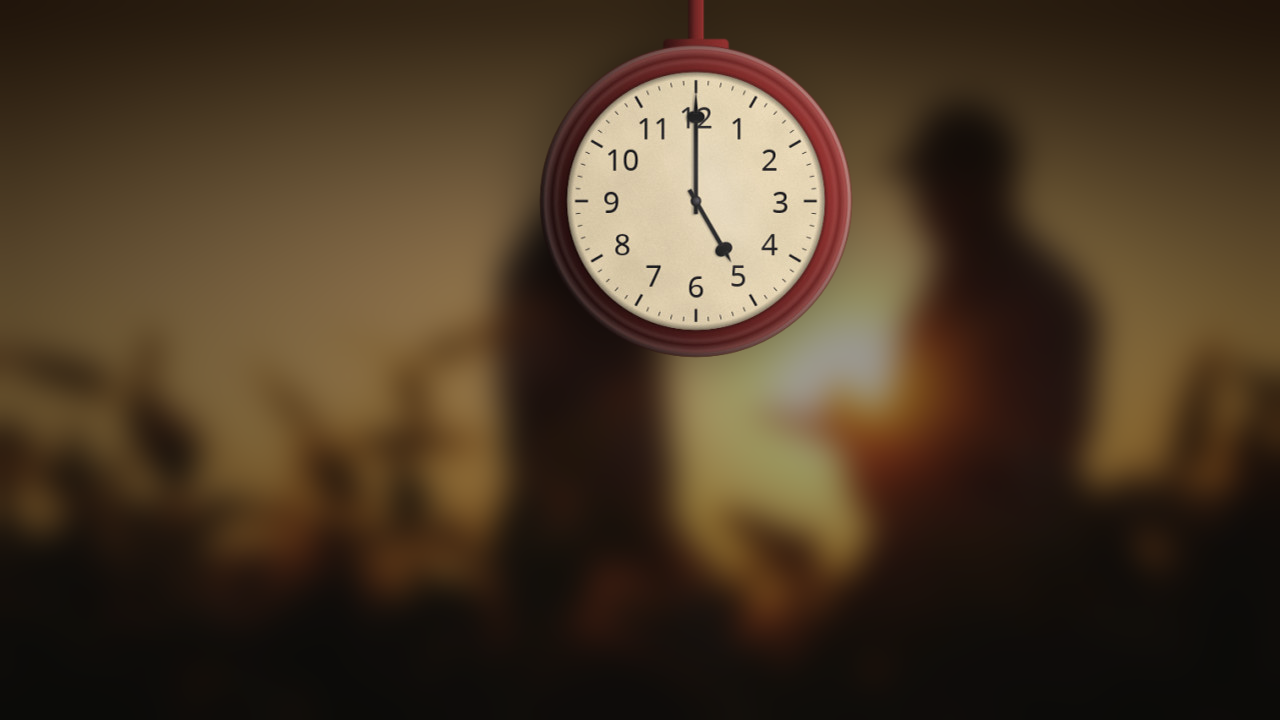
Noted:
5:00
